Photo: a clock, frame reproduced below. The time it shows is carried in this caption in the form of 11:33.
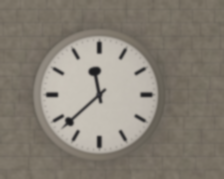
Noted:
11:38
